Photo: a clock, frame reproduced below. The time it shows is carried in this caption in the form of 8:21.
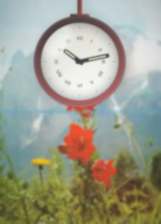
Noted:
10:13
